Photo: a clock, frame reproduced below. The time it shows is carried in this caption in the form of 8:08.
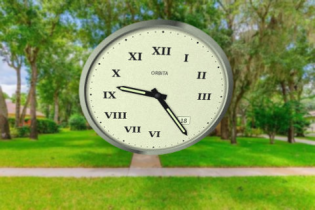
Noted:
9:24
